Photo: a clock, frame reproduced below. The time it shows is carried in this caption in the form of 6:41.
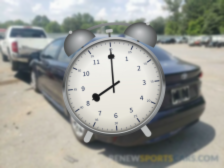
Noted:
8:00
